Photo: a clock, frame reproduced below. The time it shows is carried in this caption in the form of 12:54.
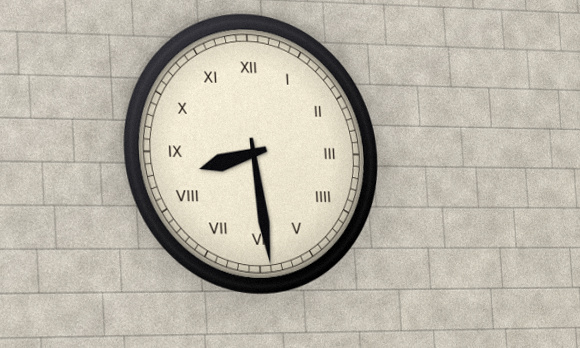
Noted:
8:29
